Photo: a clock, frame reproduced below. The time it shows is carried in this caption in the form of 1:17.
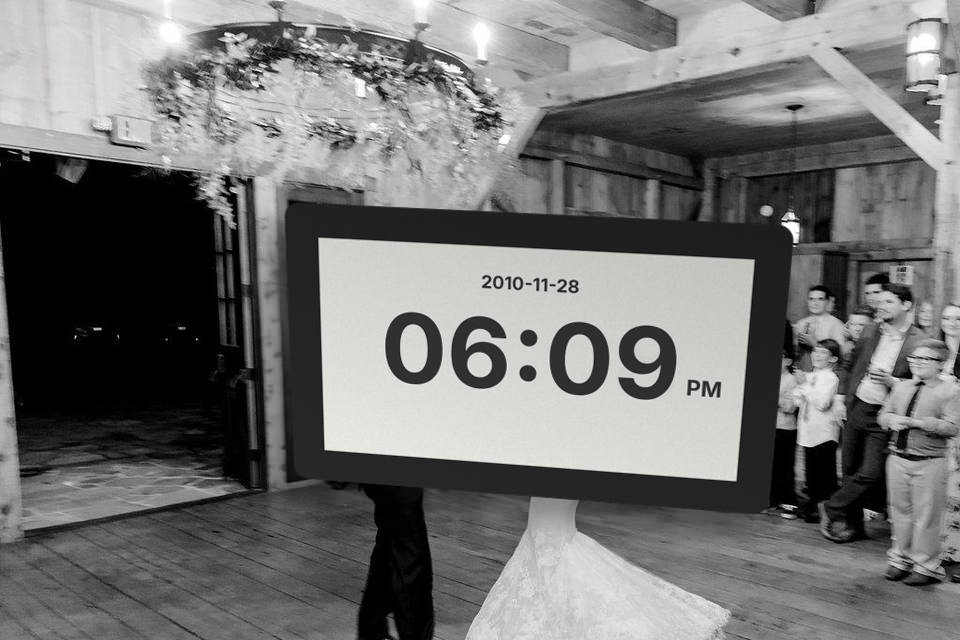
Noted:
6:09
